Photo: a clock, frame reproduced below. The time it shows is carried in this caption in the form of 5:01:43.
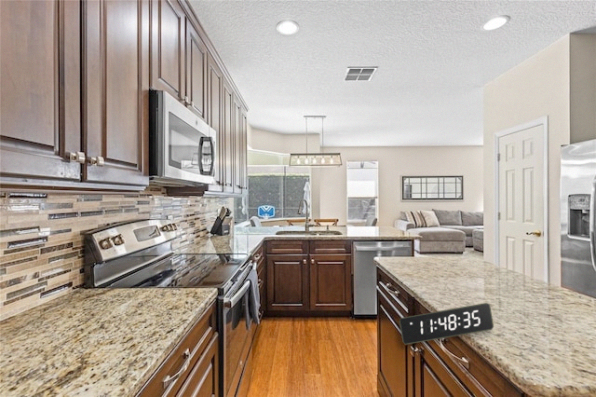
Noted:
11:48:35
